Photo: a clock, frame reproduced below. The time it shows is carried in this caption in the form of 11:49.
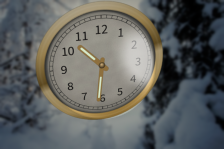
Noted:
10:31
